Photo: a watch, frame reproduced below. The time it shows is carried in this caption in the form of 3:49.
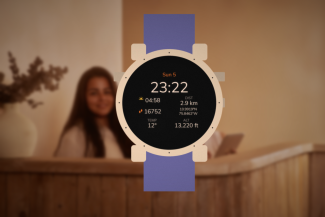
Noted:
23:22
